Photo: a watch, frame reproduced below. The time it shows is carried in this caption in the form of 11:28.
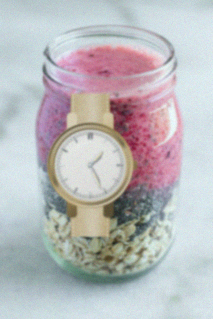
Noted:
1:26
